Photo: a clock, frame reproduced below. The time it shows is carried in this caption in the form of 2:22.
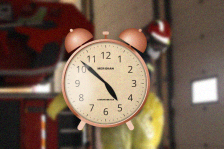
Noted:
4:52
